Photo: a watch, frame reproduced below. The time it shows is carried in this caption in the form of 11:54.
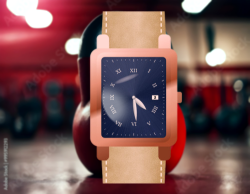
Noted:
4:29
